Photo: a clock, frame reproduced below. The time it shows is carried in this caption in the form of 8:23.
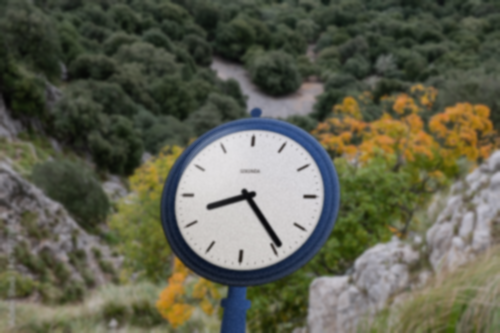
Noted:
8:24
